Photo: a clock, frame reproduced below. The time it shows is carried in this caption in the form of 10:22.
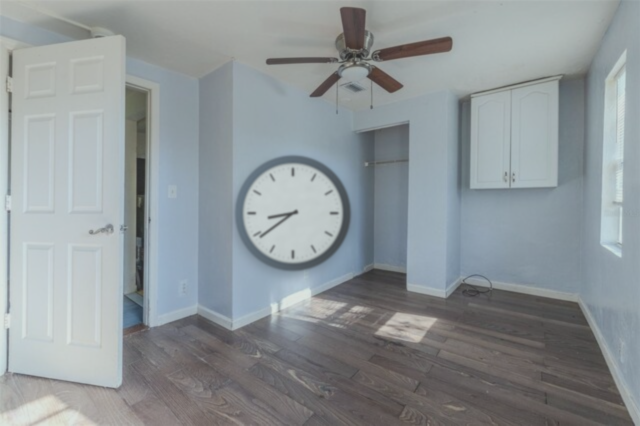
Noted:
8:39
